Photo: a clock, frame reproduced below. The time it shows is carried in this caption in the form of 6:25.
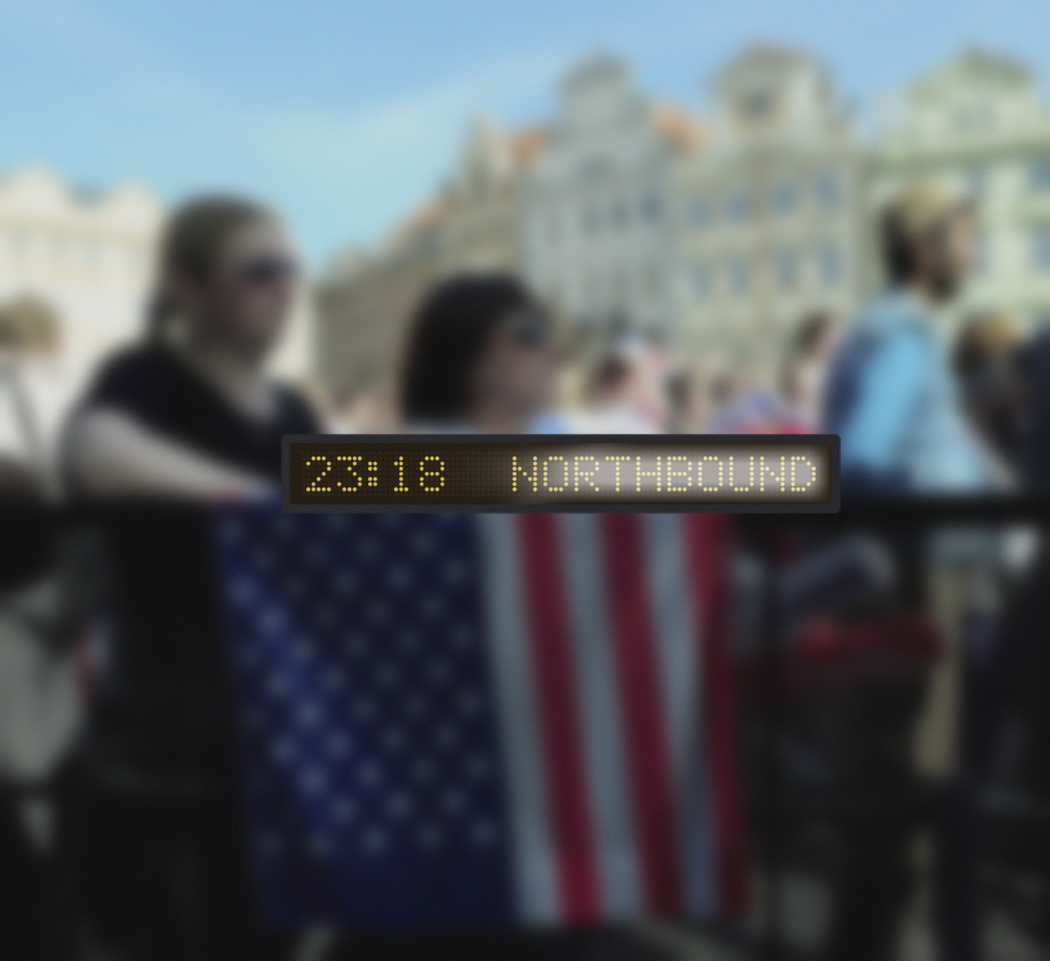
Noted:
23:18
